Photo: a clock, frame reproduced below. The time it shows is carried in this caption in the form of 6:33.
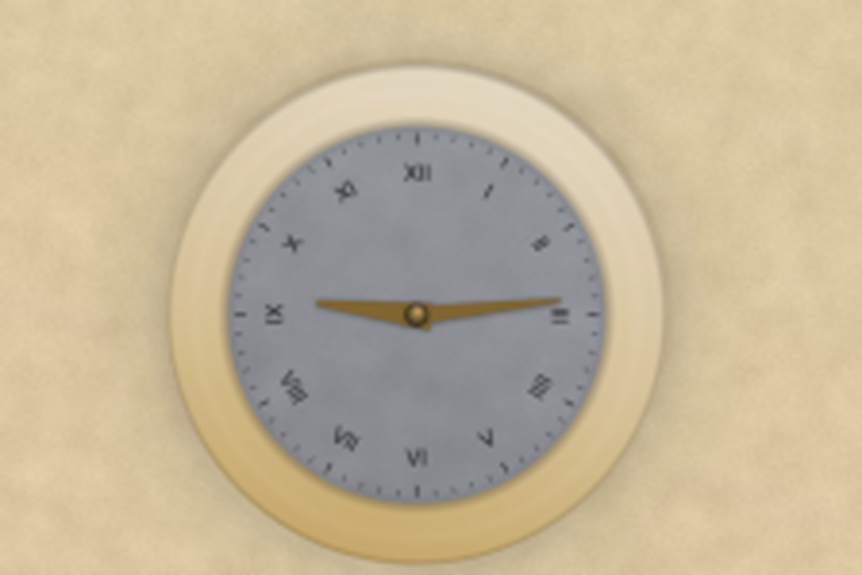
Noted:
9:14
